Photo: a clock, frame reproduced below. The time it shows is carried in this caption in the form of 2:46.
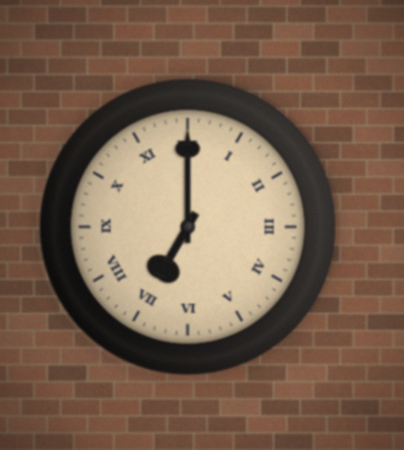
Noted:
7:00
